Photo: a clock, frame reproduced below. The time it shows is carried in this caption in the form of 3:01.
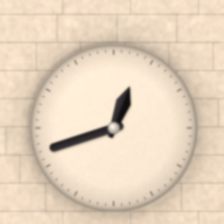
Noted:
12:42
